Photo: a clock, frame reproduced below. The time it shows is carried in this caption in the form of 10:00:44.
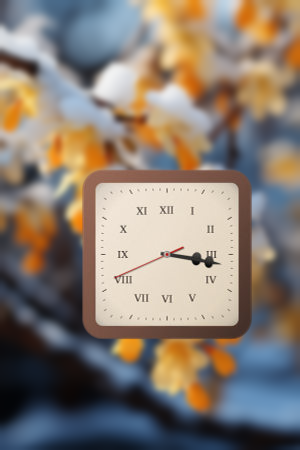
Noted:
3:16:41
